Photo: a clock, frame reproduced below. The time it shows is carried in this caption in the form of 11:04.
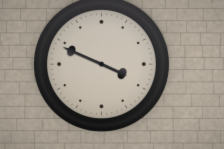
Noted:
3:49
